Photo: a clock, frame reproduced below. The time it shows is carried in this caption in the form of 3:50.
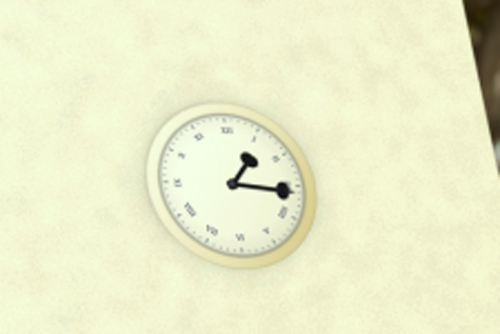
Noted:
1:16
